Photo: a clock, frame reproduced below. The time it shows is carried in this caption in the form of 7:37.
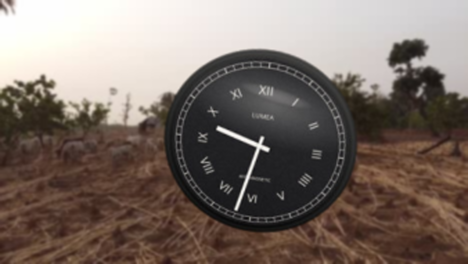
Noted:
9:32
